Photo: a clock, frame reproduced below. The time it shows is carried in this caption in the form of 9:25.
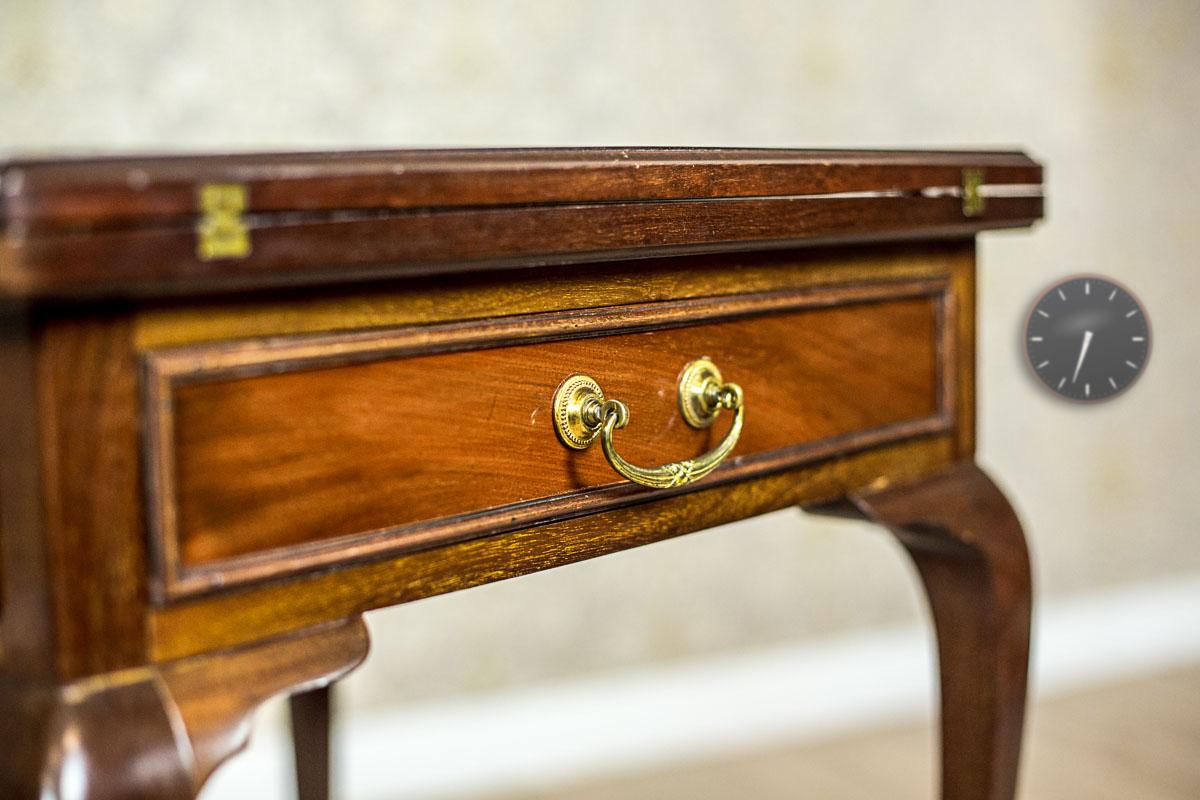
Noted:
6:33
